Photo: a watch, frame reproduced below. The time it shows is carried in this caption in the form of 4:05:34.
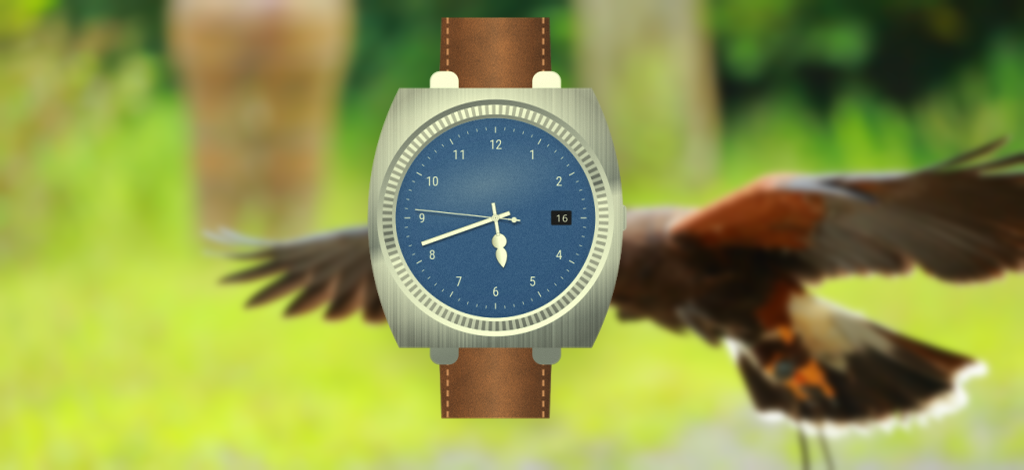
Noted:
5:41:46
